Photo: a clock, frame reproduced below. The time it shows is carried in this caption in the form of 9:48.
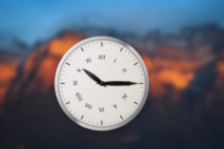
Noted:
10:15
